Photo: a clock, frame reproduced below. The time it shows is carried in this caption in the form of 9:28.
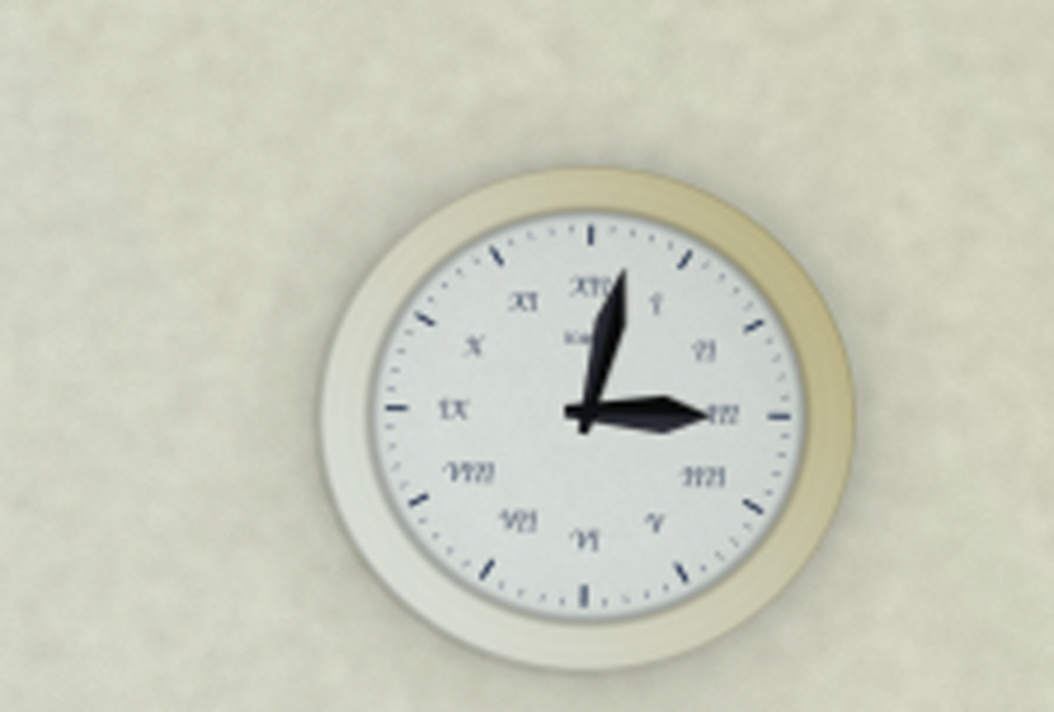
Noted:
3:02
